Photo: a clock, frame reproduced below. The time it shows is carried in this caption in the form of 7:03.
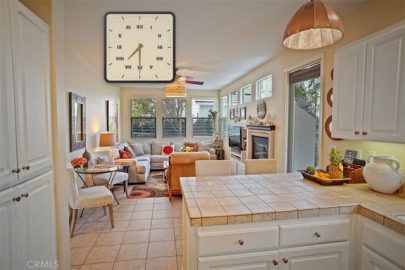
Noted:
7:30
